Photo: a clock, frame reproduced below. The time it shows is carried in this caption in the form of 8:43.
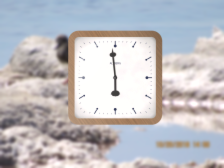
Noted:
5:59
